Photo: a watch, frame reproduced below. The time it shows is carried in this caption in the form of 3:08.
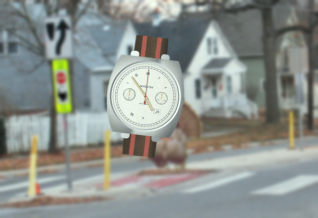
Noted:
4:53
